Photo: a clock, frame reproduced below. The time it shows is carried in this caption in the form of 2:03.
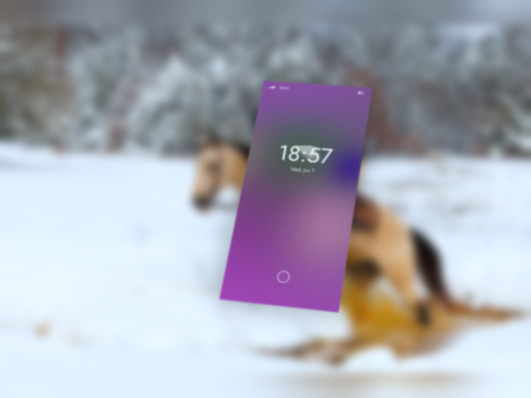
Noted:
18:57
